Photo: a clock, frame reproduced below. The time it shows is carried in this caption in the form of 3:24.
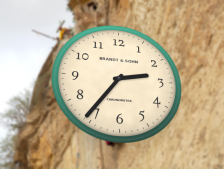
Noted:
2:36
